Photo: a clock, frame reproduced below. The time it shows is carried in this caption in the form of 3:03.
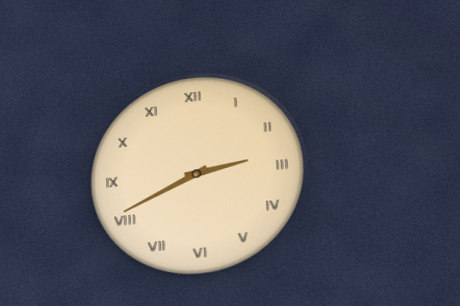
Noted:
2:41
